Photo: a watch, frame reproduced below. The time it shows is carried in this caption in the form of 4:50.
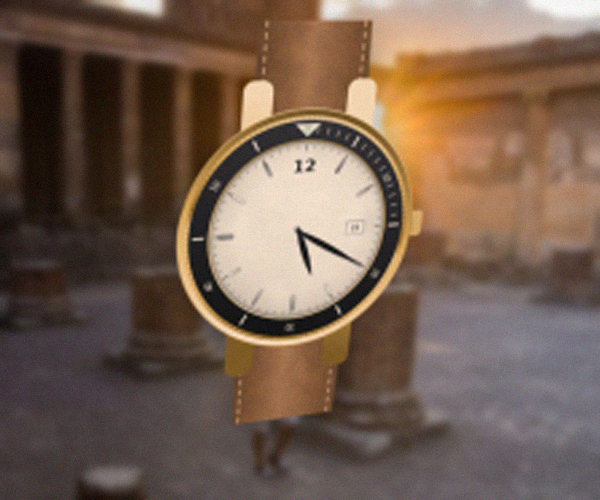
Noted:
5:20
